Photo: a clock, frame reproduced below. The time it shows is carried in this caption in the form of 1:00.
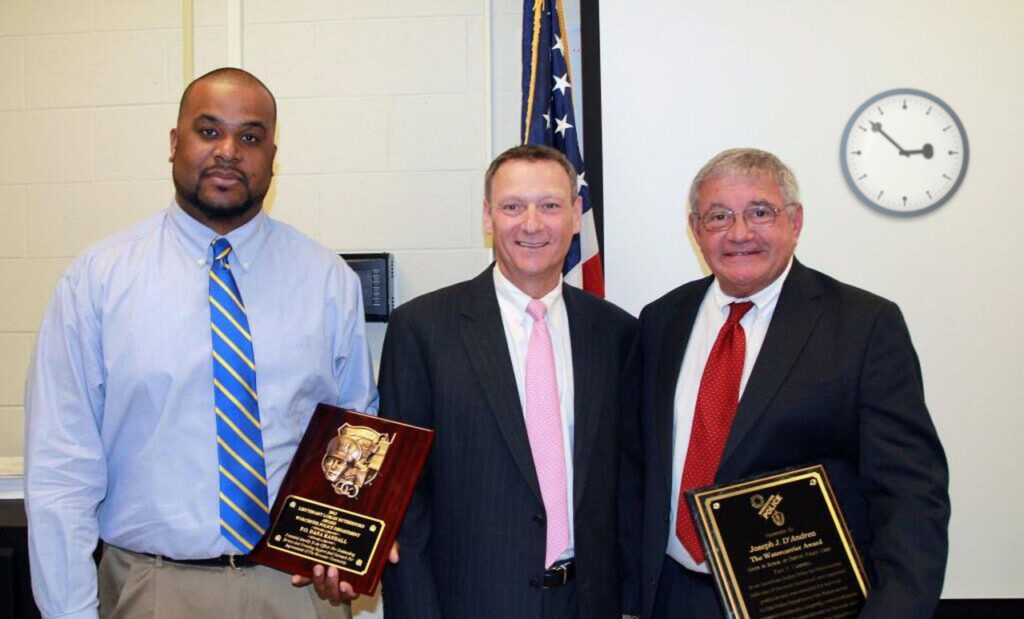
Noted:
2:52
